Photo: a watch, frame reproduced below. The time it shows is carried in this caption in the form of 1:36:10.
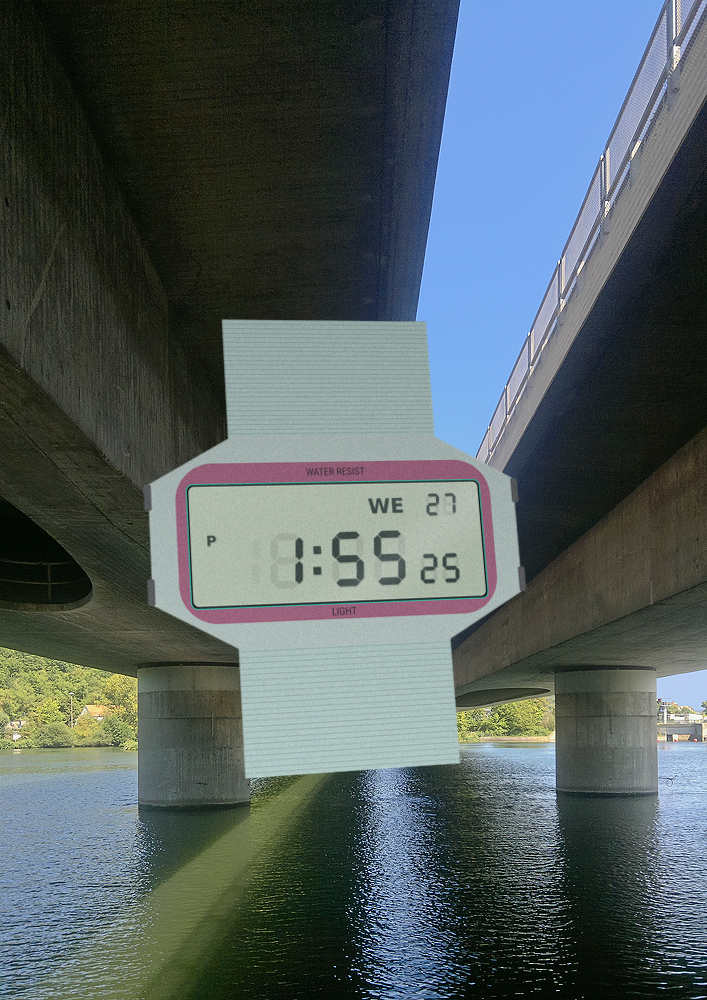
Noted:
1:55:25
